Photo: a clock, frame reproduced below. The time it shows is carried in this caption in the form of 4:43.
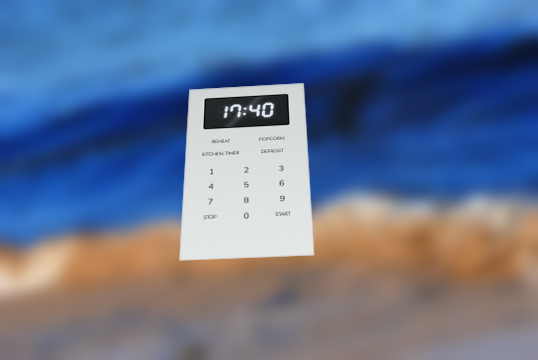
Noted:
17:40
